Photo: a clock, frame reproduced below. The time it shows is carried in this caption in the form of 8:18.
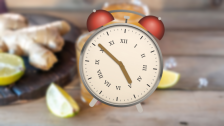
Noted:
4:51
